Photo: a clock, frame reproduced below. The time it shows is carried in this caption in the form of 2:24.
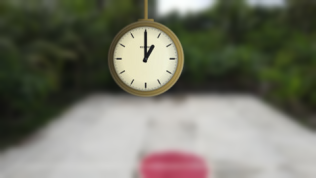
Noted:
1:00
